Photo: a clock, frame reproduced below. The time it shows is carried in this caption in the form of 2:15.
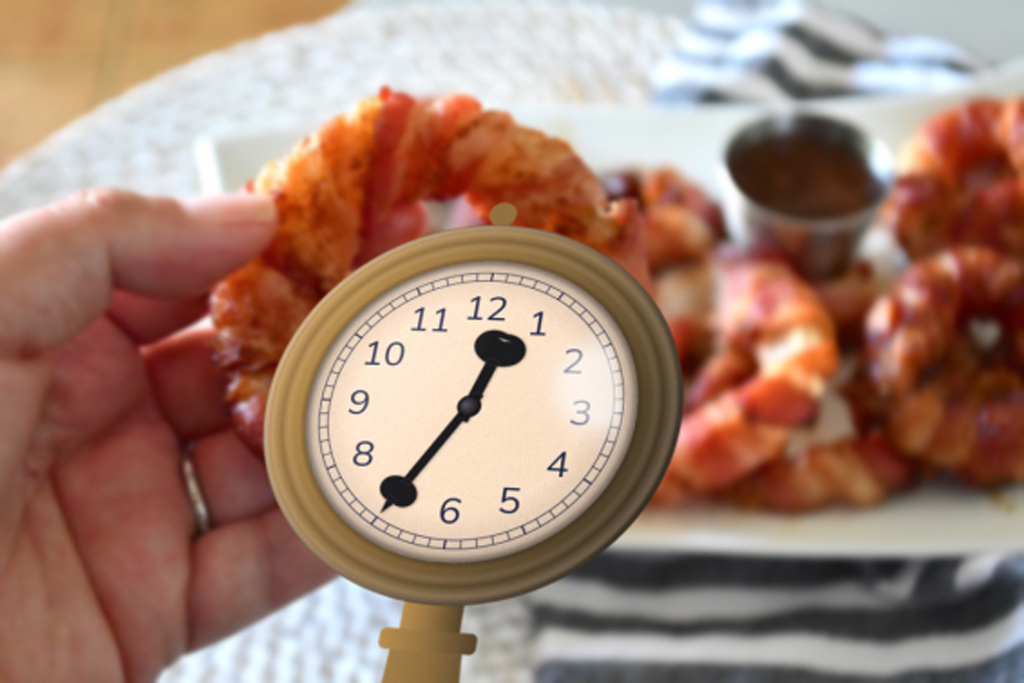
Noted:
12:35
